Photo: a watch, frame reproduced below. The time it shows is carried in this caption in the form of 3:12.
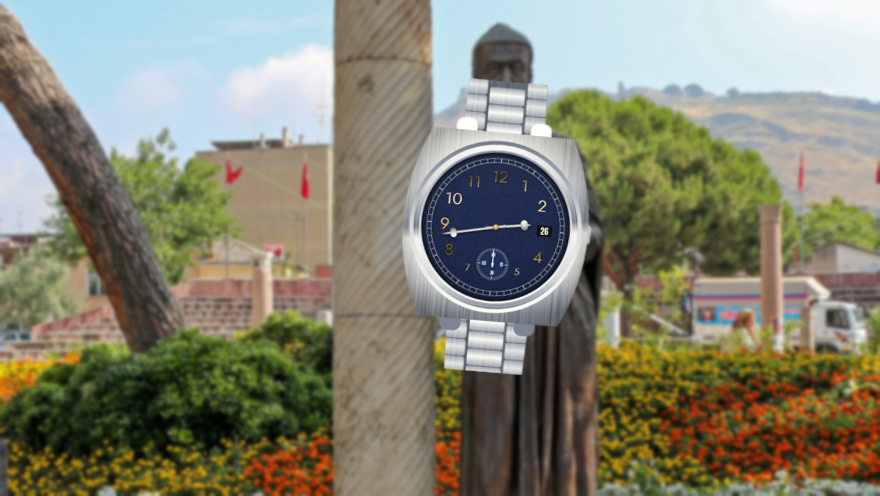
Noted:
2:43
